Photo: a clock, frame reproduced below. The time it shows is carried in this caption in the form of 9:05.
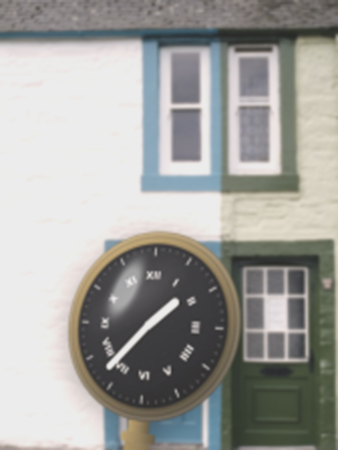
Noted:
1:37
